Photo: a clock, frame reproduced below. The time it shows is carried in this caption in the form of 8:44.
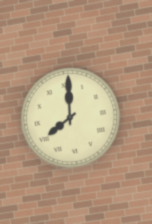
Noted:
8:01
